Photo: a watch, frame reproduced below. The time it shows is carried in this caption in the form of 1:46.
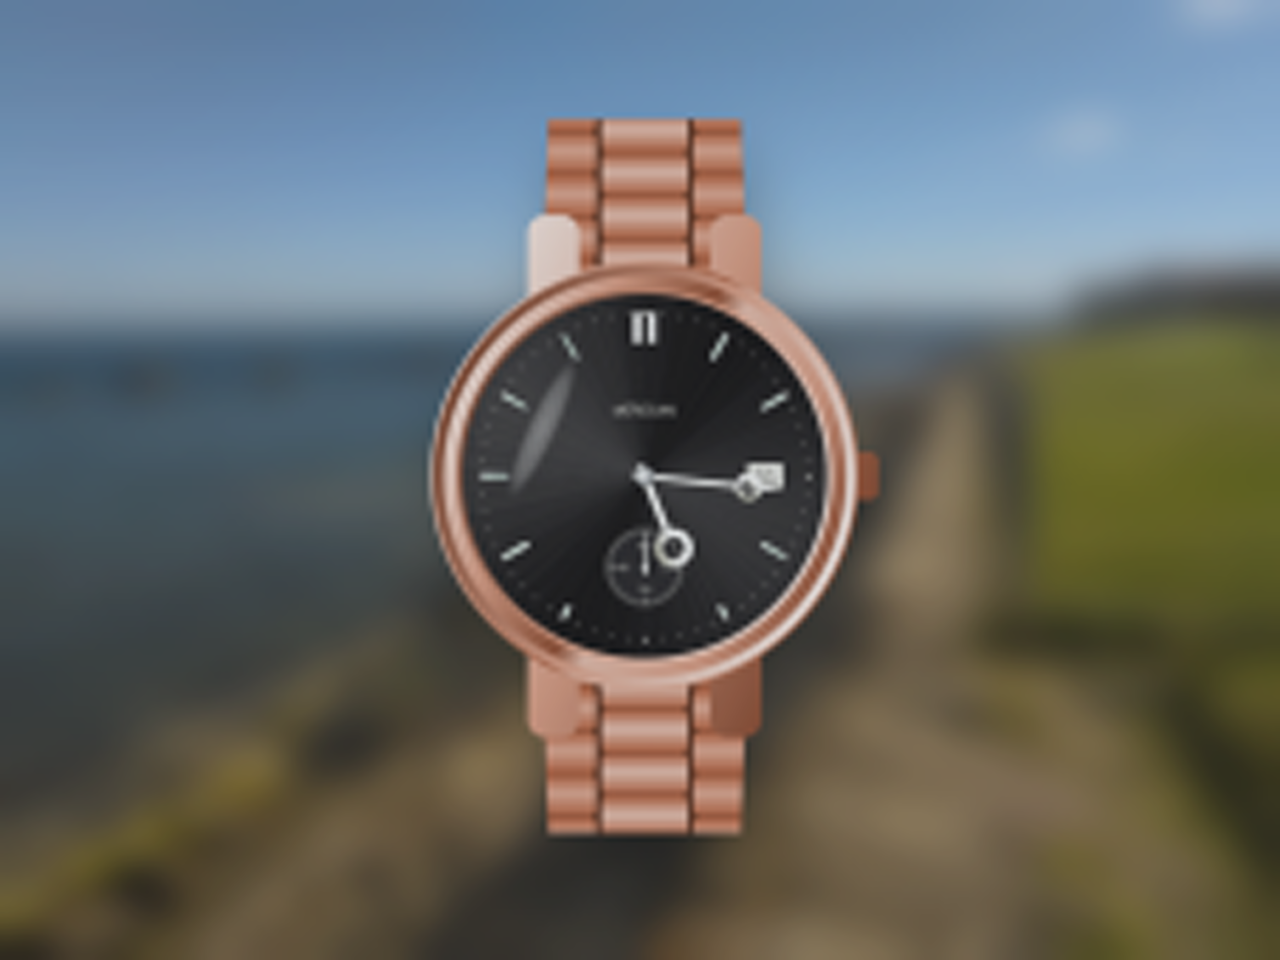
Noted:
5:16
